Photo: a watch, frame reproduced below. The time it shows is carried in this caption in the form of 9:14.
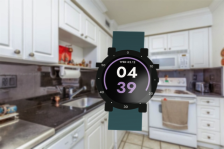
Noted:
4:39
